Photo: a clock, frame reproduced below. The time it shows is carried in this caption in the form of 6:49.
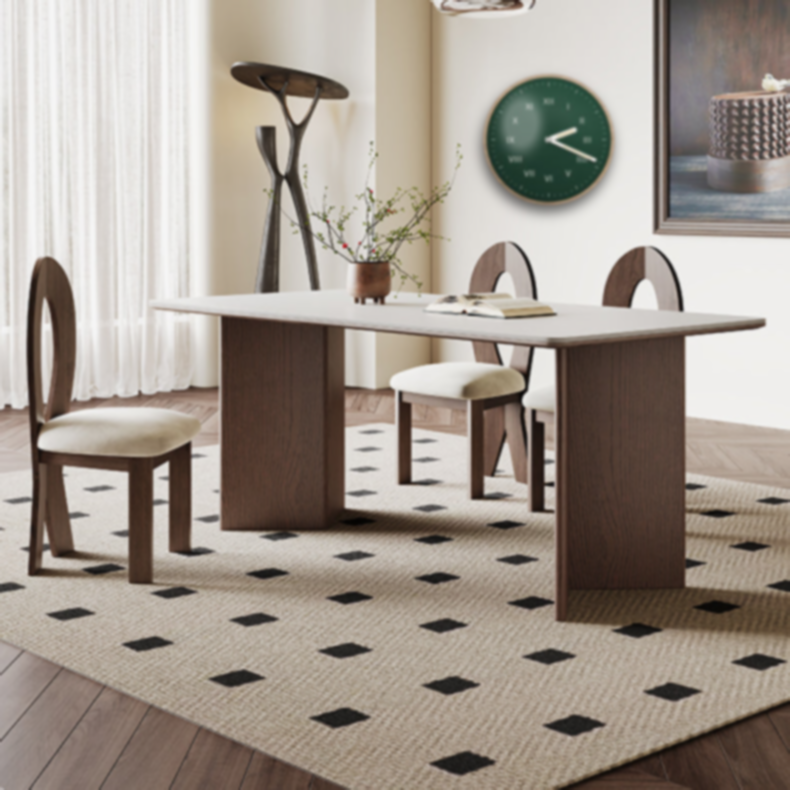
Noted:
2:19
